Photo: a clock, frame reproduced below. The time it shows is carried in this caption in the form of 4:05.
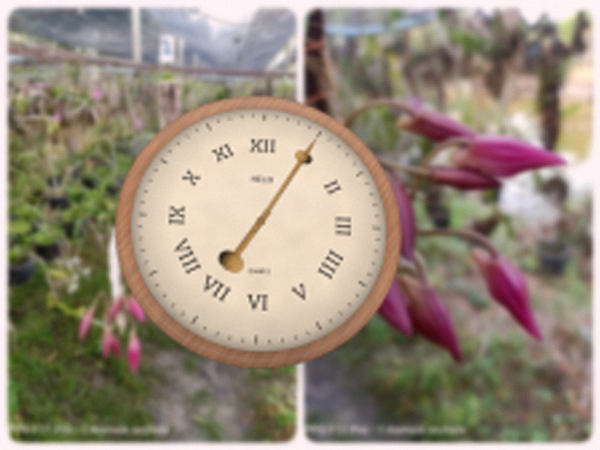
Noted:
7:05
